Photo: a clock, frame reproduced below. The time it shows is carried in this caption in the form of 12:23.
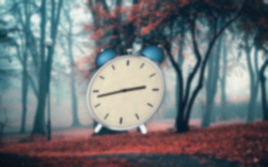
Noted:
2:43
